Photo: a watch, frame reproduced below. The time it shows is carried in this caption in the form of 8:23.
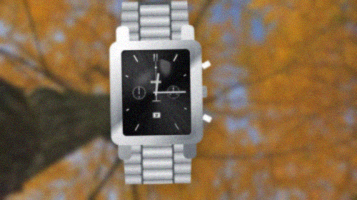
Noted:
12:15
